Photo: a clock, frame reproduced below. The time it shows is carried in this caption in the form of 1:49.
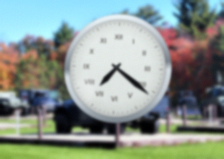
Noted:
7:21
